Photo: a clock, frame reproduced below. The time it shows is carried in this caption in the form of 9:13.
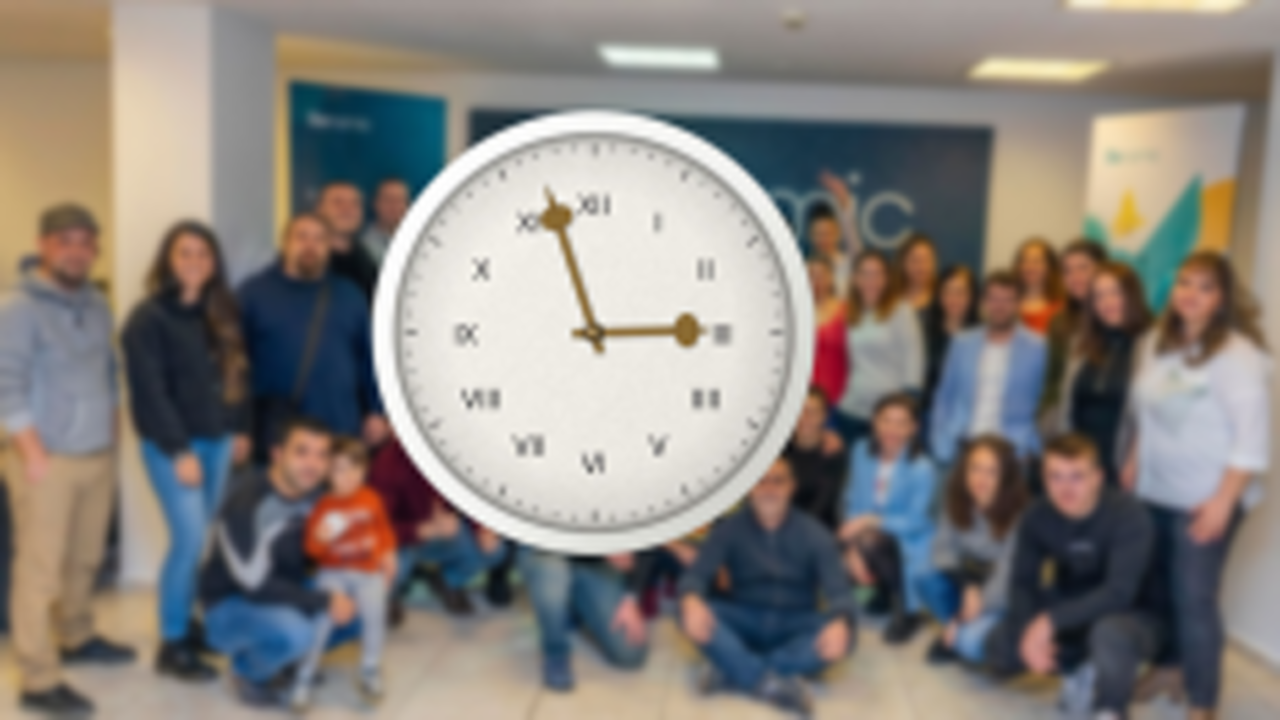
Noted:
2:57
